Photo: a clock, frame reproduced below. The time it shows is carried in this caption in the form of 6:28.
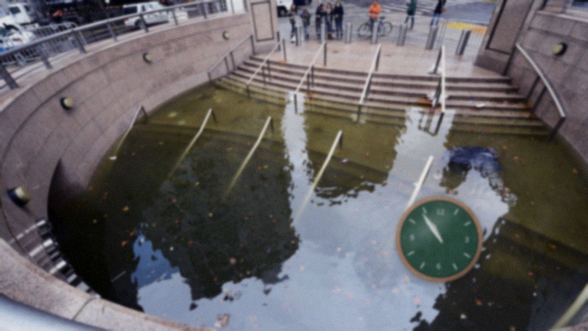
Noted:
10:54
